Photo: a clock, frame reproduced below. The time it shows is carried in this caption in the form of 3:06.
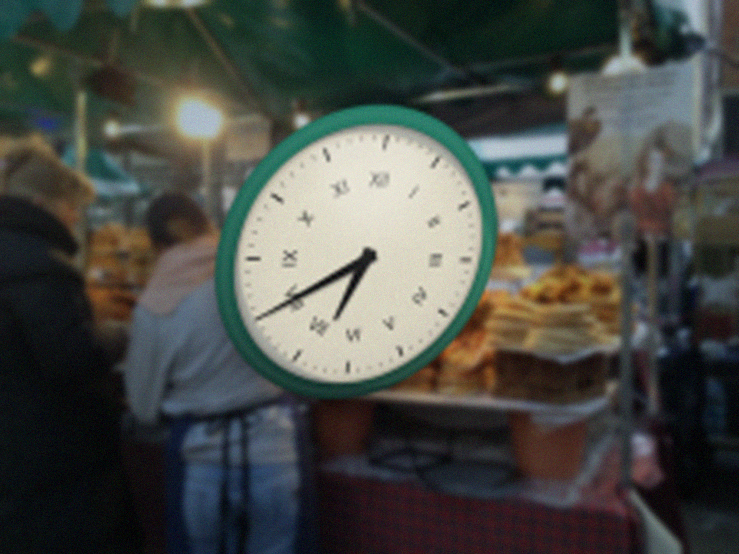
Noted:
6:40
